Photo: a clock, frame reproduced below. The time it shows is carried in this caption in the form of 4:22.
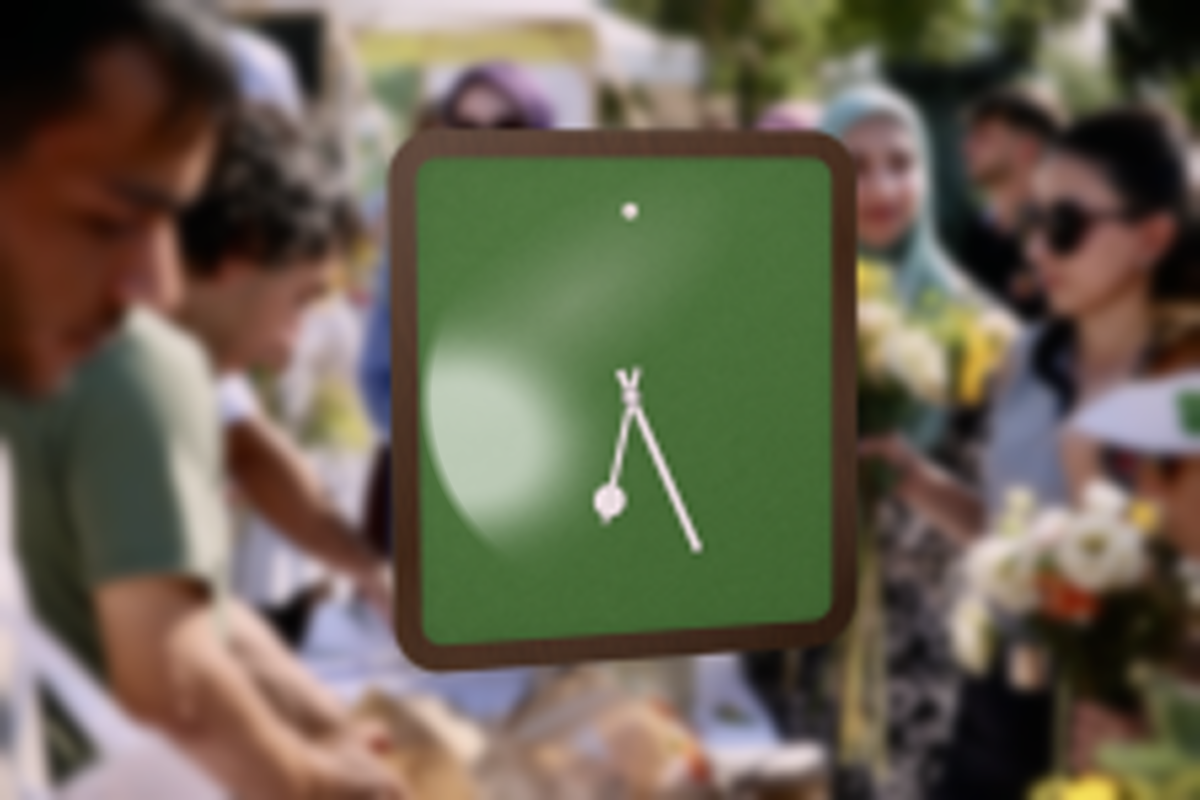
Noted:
6:26
